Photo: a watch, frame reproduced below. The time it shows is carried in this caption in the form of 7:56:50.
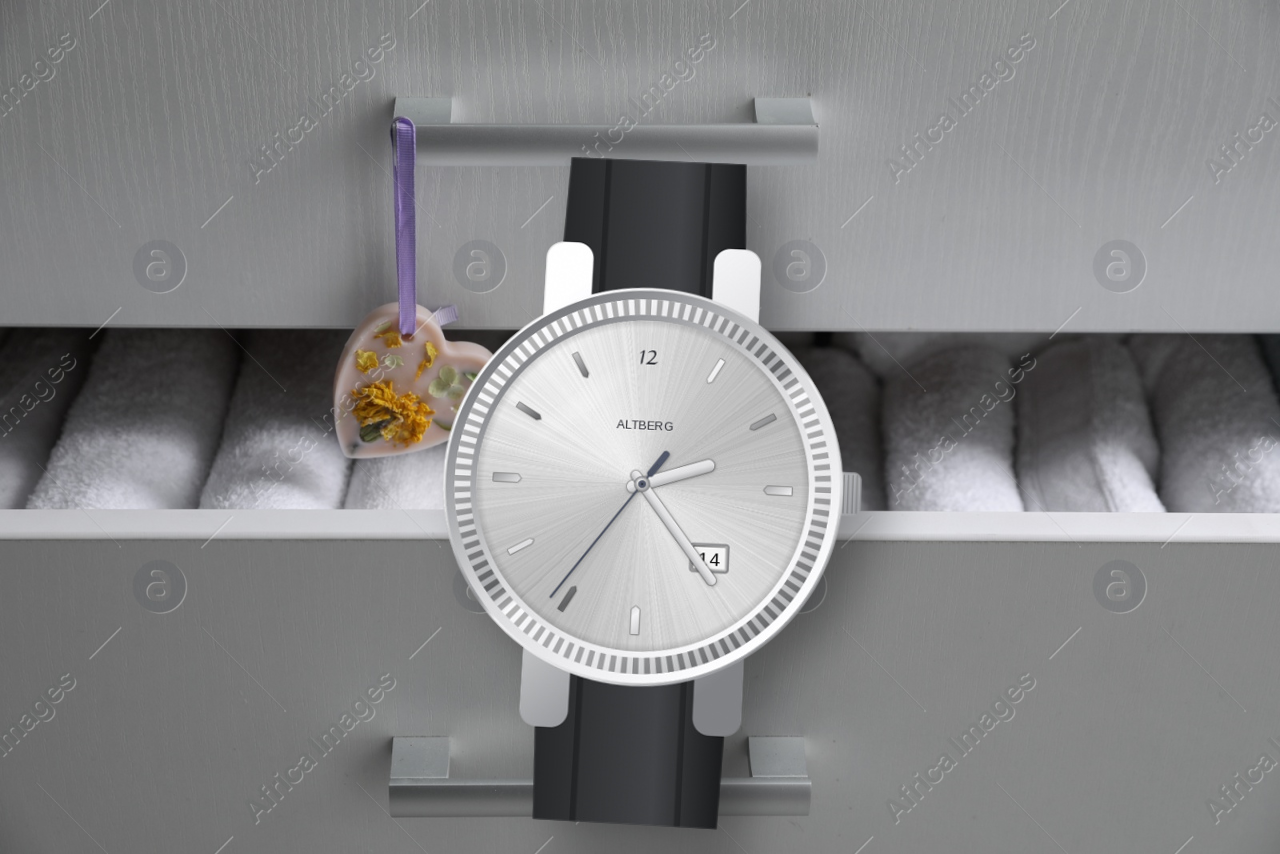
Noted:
2:23:36
